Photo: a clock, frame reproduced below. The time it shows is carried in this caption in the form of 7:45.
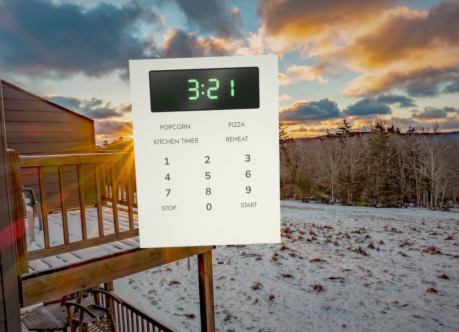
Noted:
3:21
